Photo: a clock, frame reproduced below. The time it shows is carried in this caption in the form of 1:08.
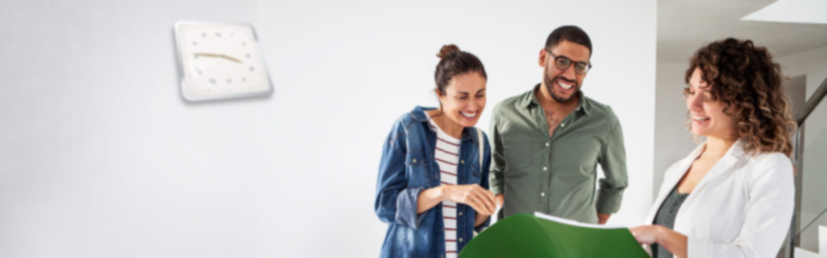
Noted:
3:46
